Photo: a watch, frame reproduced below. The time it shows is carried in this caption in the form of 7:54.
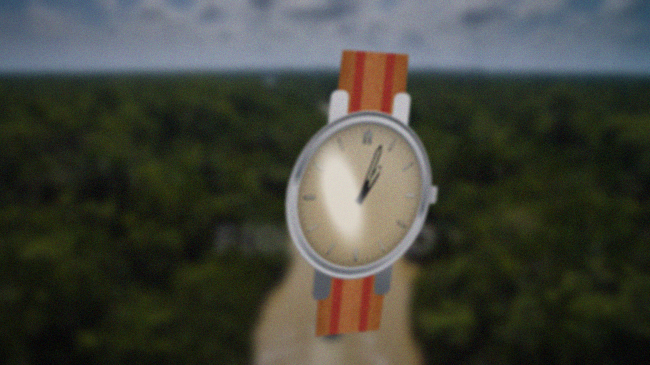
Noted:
1:03
